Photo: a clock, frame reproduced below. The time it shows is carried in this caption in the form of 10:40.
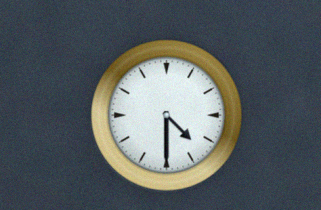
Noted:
4:30
